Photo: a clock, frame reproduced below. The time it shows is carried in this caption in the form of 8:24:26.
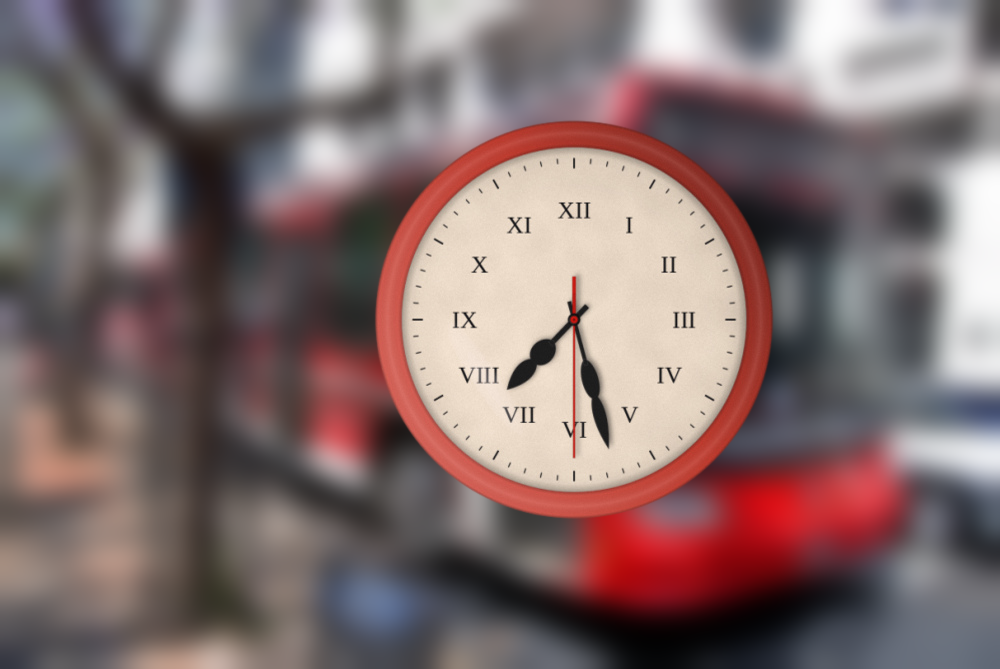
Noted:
7:27:30
